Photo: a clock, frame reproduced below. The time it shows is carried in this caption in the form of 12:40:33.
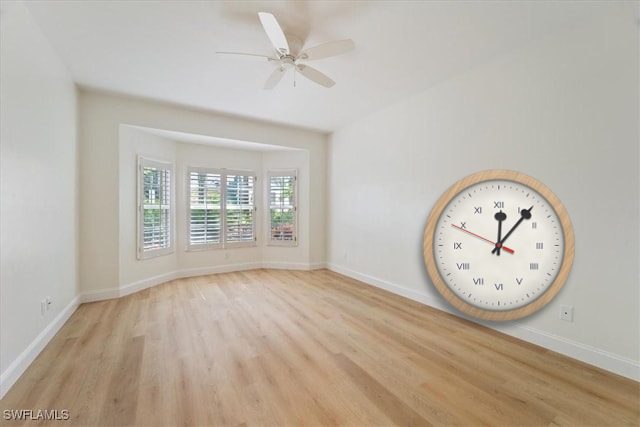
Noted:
12:06:49
